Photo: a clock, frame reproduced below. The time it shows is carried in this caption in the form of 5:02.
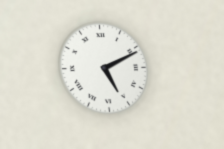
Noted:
5:11
